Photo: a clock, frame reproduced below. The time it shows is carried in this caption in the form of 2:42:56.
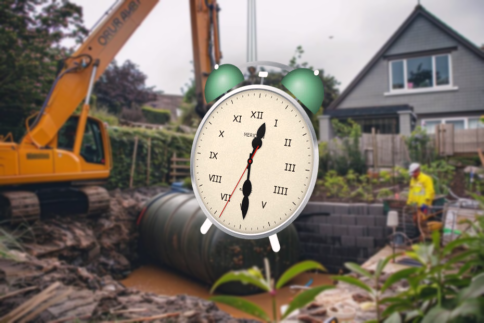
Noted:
12:29:34
